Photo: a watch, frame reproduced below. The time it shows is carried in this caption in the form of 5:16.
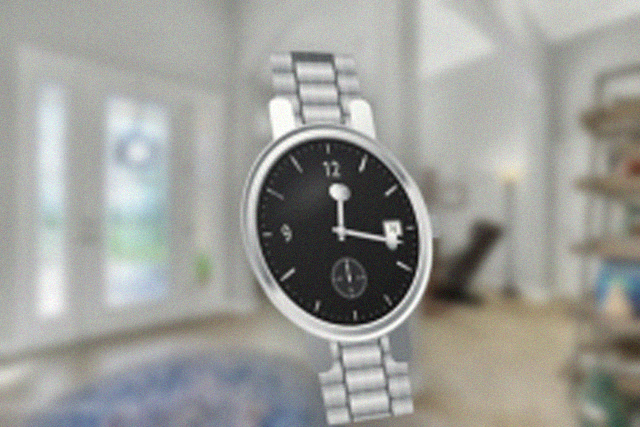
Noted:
12:17
